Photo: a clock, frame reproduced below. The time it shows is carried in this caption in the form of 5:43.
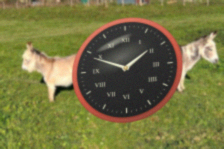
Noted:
1:49
